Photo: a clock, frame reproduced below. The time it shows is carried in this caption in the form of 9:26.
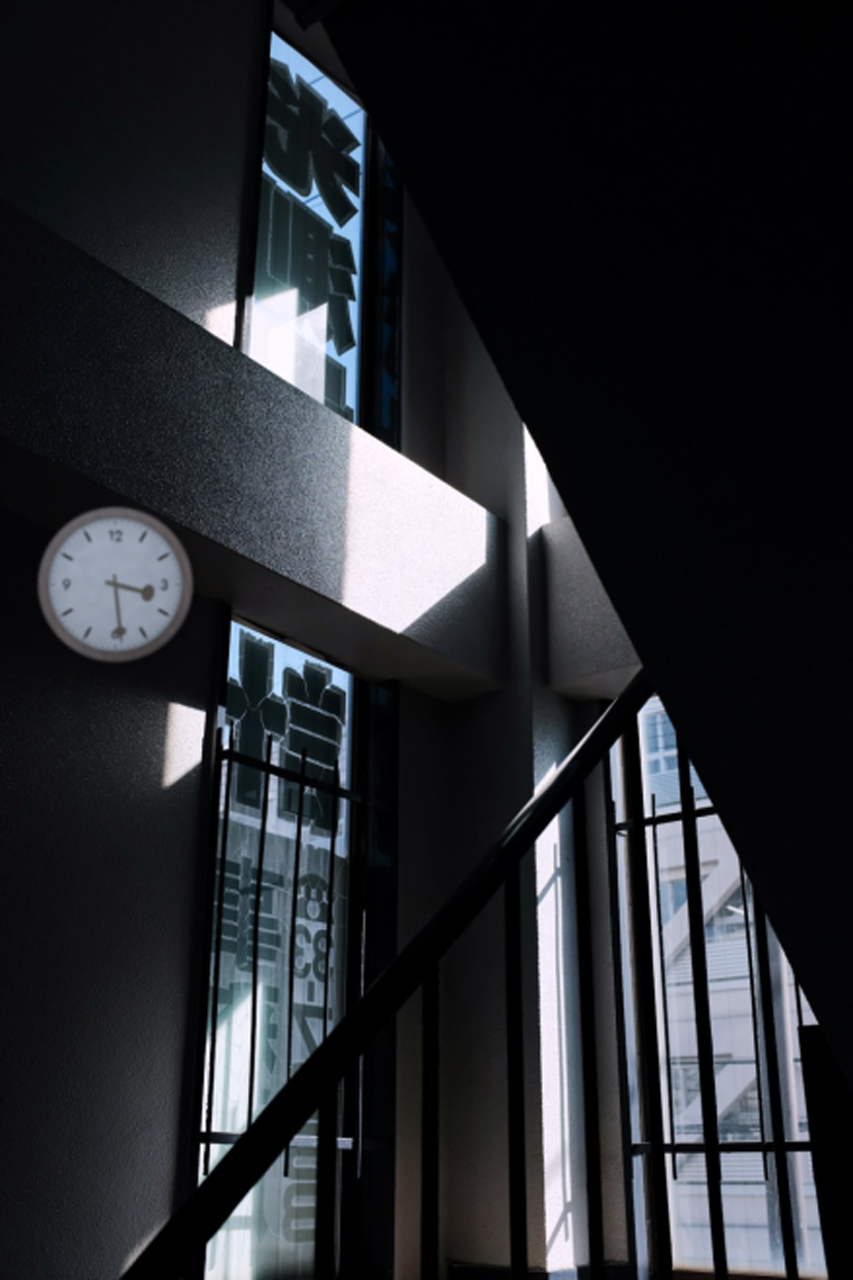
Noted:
3:29
